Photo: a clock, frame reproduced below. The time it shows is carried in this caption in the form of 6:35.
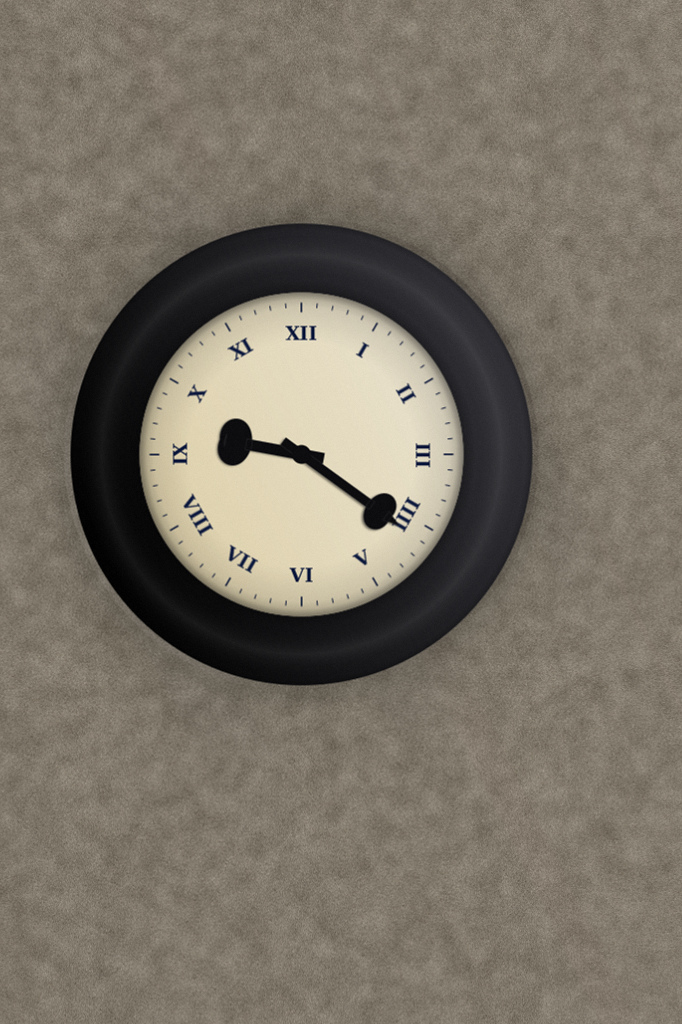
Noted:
9:21
